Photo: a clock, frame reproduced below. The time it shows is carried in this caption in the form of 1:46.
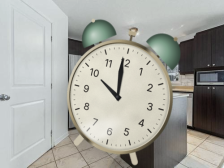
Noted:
9:59
